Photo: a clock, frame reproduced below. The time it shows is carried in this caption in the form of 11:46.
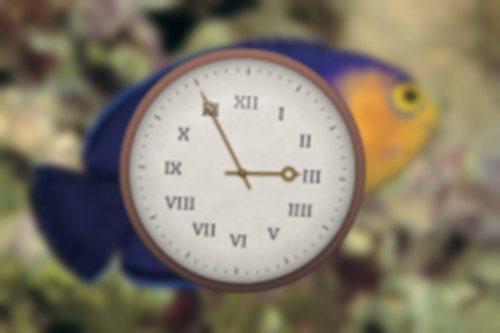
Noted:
2:55
